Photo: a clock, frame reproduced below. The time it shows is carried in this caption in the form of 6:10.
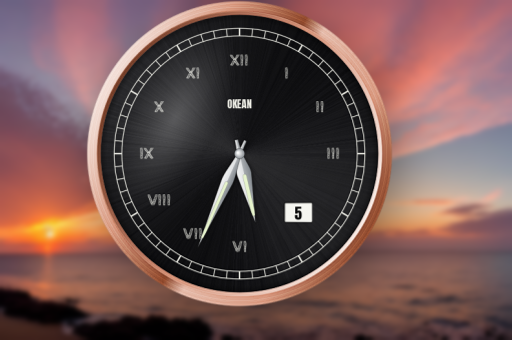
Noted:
5:34
